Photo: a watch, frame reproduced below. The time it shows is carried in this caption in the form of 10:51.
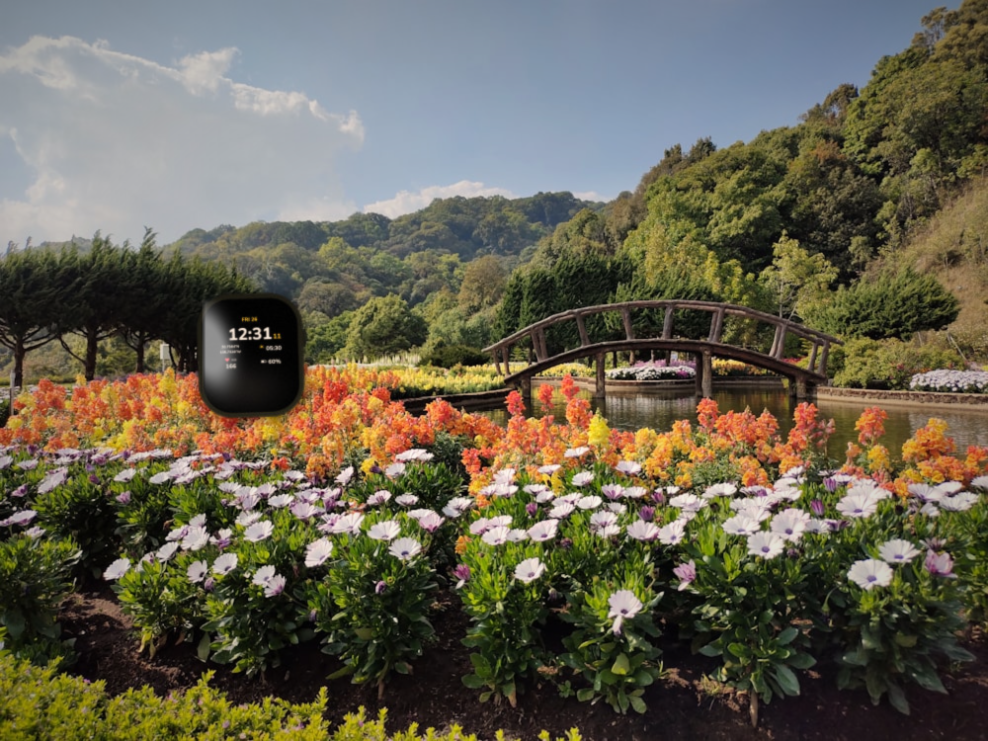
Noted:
12:31
